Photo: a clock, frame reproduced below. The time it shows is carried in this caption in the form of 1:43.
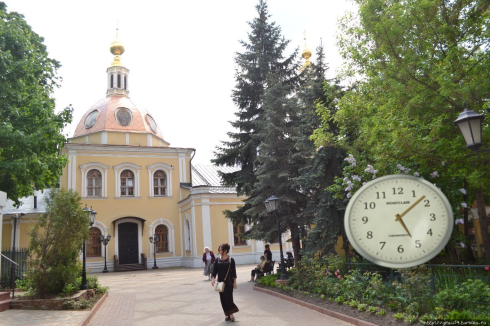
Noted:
5:08
